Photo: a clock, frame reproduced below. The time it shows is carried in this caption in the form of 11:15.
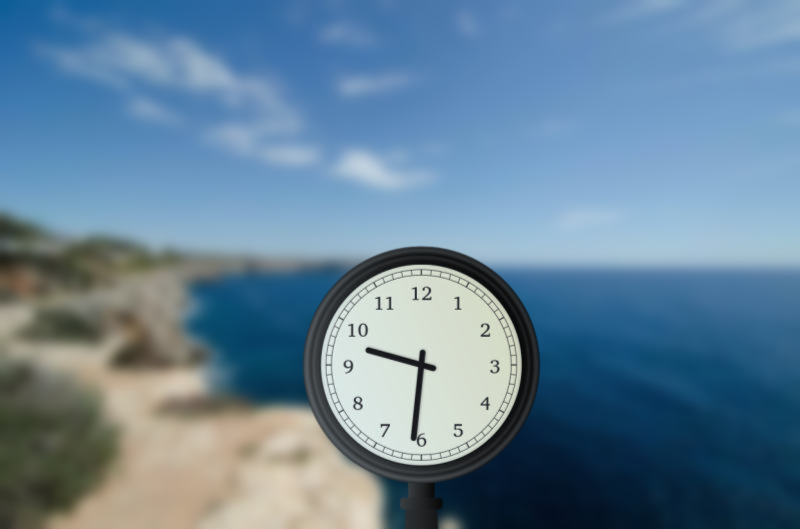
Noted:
9:31
